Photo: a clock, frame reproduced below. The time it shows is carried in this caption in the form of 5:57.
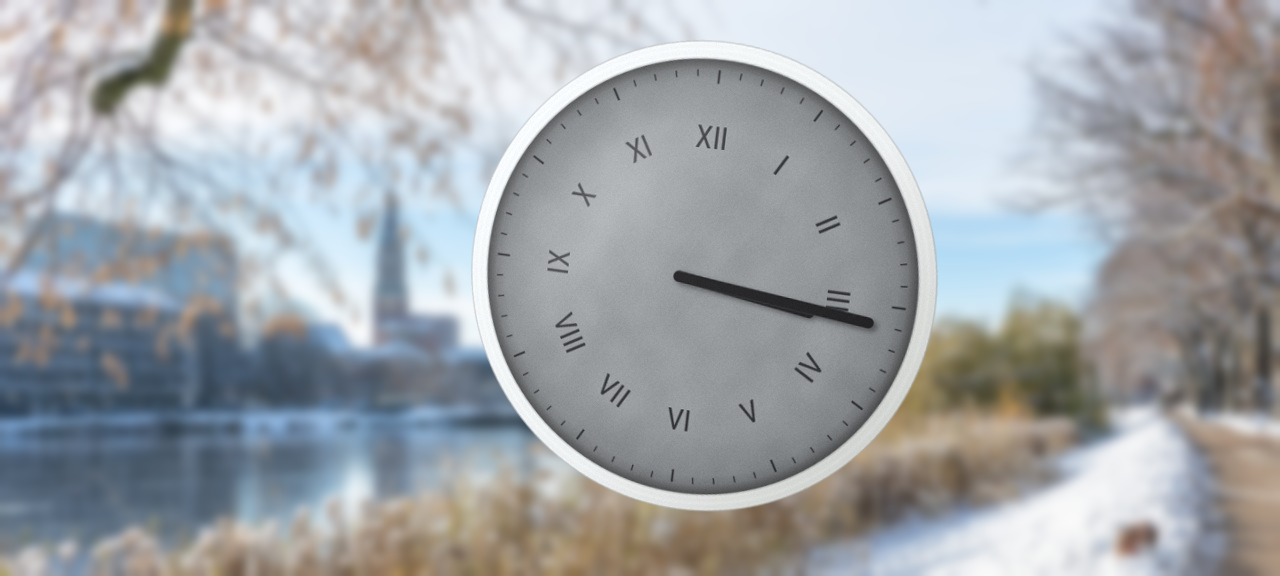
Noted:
3:16
